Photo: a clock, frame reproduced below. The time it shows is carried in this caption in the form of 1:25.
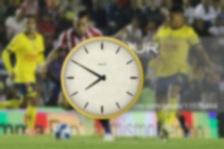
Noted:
7:50
